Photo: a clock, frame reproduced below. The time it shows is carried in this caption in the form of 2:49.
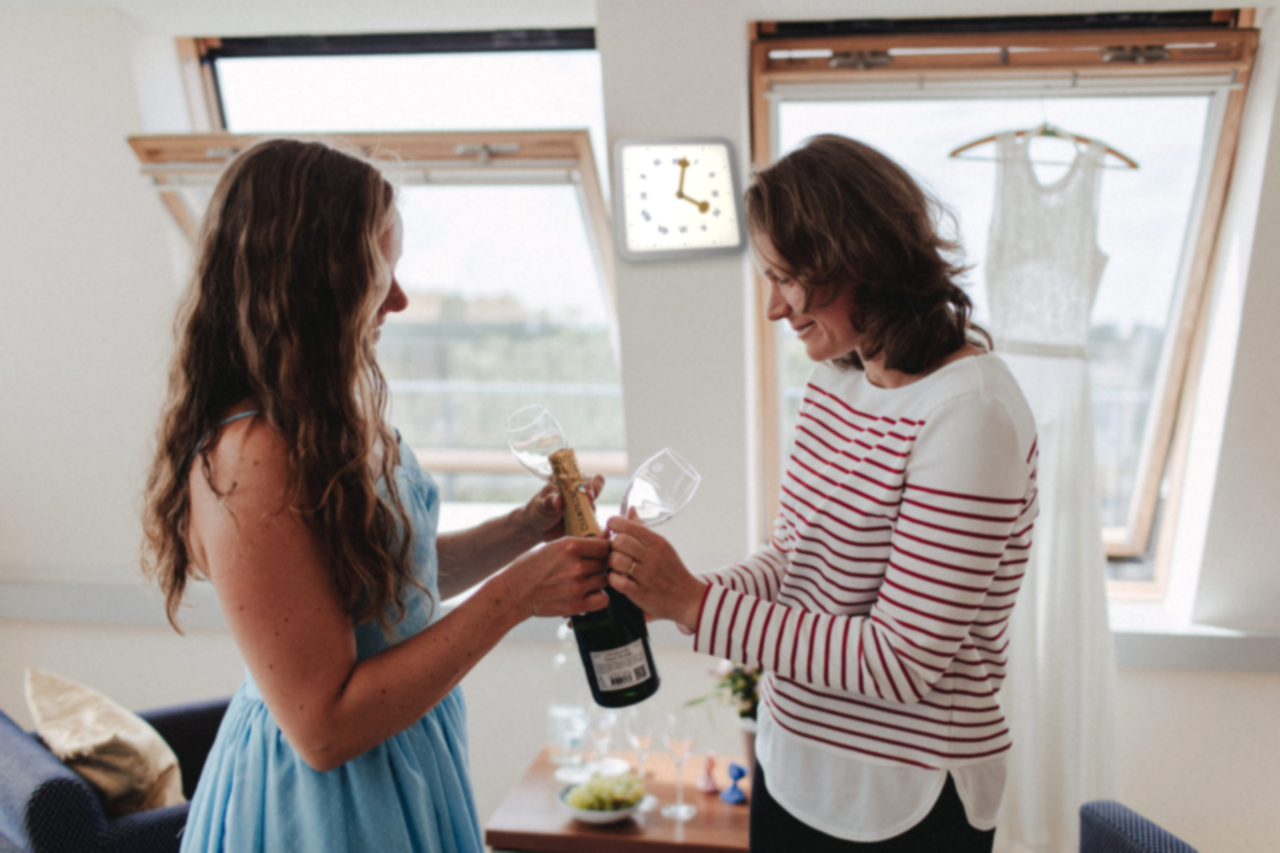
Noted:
4:02
